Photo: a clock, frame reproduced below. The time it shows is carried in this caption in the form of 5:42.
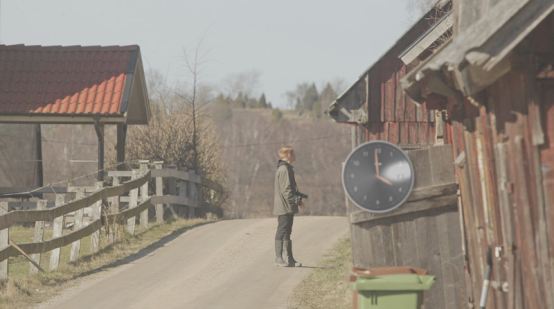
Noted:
3:59
